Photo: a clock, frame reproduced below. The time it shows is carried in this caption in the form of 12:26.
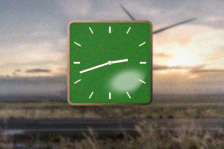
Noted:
2:42
